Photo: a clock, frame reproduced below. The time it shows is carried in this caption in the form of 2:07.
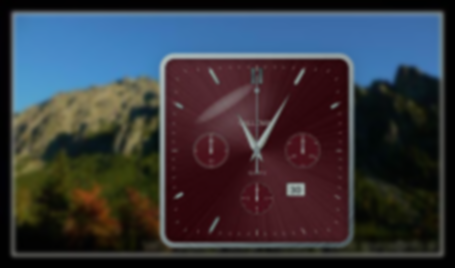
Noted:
11:05
